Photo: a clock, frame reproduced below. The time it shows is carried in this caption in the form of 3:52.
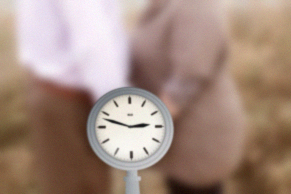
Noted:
2:48
